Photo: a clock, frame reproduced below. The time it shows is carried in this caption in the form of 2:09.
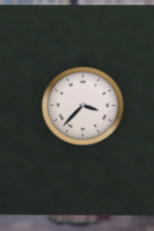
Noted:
3:37
